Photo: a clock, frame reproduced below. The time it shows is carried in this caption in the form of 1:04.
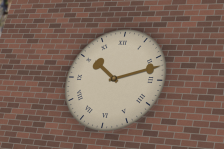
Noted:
10:12
